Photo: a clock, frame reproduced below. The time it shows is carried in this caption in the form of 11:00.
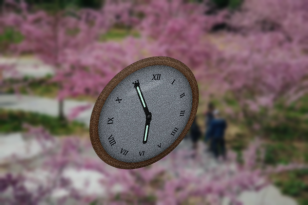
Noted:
5:55
